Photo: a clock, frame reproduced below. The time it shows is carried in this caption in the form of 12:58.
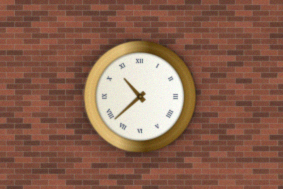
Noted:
10:38
